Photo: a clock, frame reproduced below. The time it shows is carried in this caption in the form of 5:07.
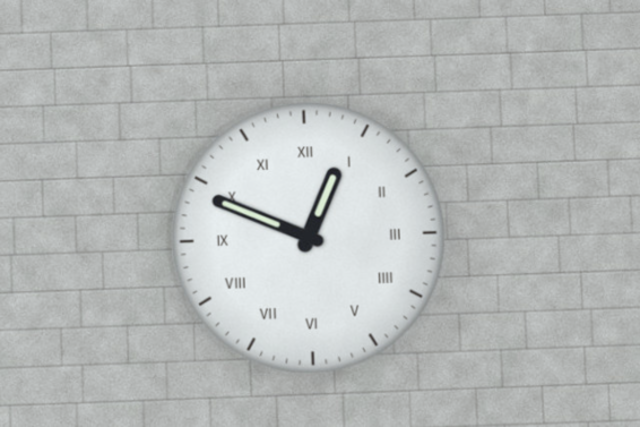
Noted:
12:49
